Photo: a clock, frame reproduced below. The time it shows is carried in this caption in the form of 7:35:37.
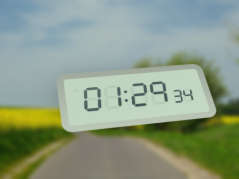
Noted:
1:29:34
